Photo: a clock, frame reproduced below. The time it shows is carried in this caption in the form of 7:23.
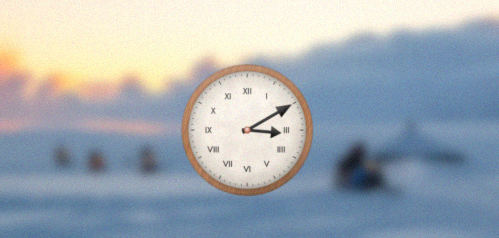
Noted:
3:10
